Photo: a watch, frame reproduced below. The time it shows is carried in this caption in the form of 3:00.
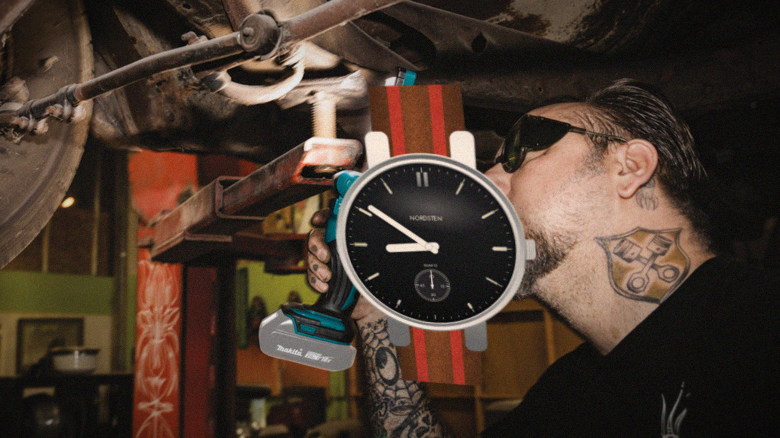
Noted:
8:51
